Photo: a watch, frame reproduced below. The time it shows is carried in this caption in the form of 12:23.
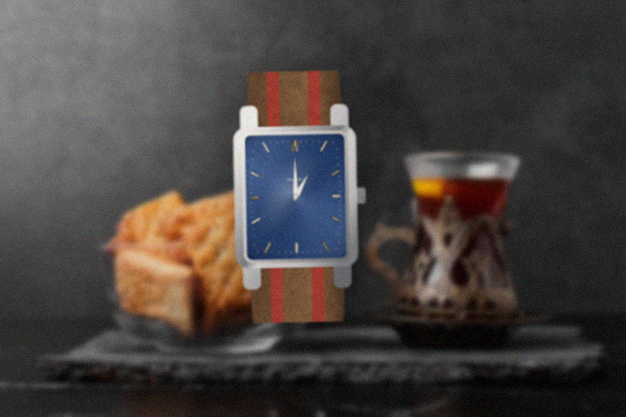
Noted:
1:00
